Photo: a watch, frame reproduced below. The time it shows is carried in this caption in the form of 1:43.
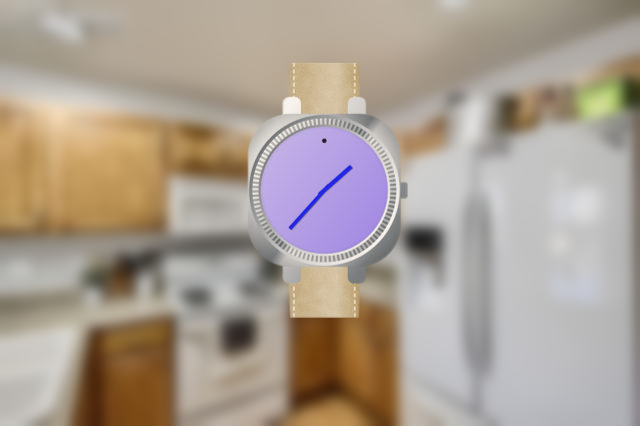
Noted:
1:37
